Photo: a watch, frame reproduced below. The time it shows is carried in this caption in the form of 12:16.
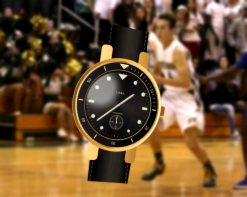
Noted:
1:38
